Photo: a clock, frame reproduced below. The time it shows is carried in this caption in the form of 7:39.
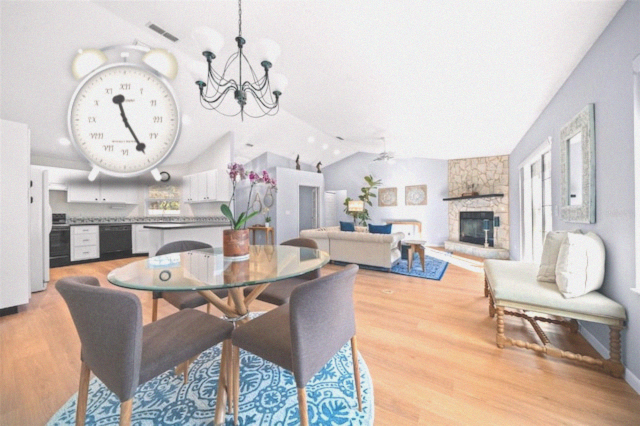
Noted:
11:25
